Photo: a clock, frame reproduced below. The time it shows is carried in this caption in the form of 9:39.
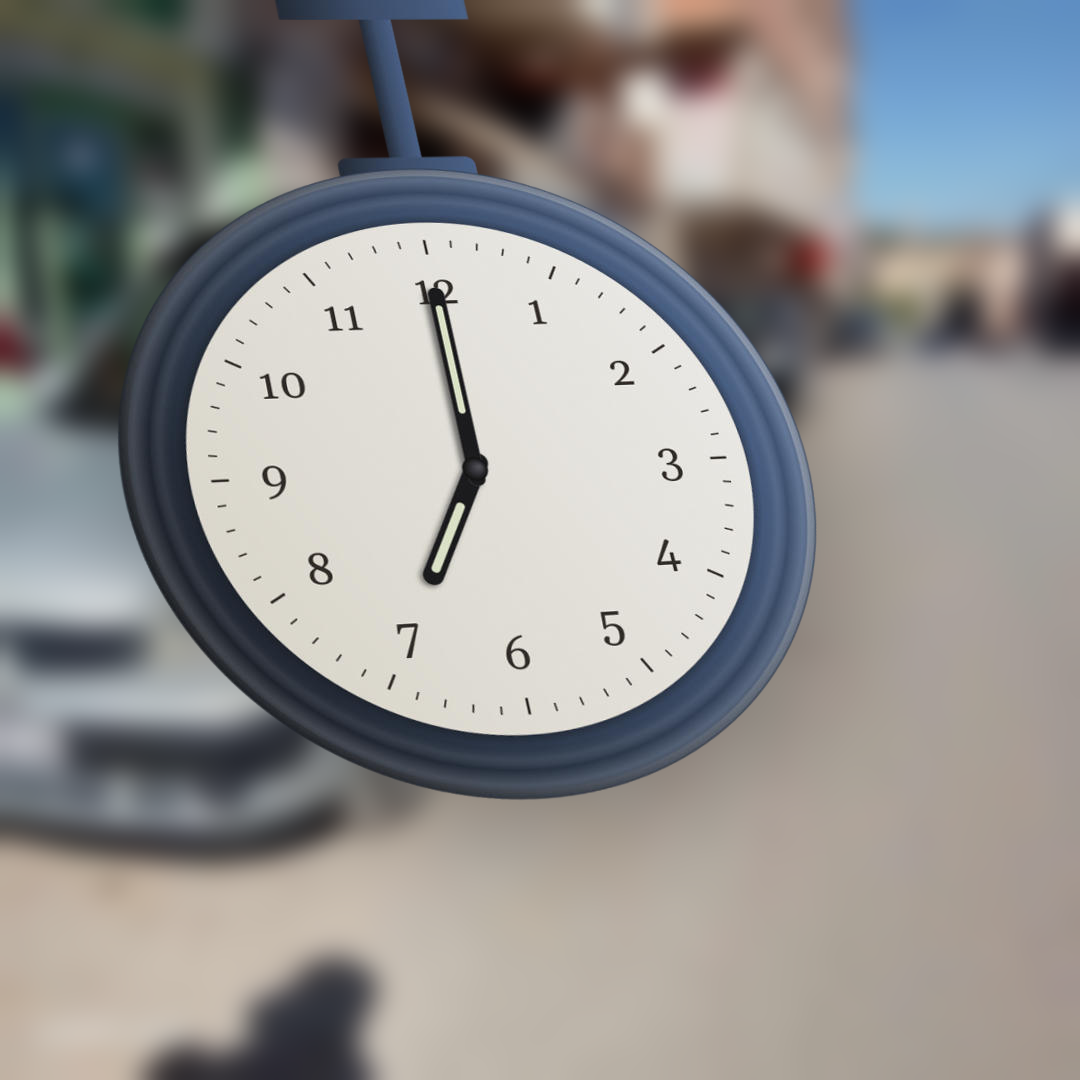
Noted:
7:00
